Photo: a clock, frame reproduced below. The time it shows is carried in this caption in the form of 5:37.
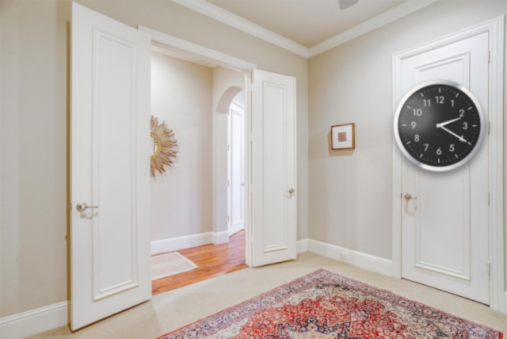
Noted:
2:20
